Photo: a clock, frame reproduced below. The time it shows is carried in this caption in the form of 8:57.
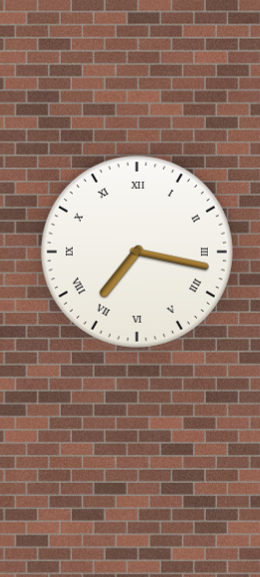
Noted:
7:17
